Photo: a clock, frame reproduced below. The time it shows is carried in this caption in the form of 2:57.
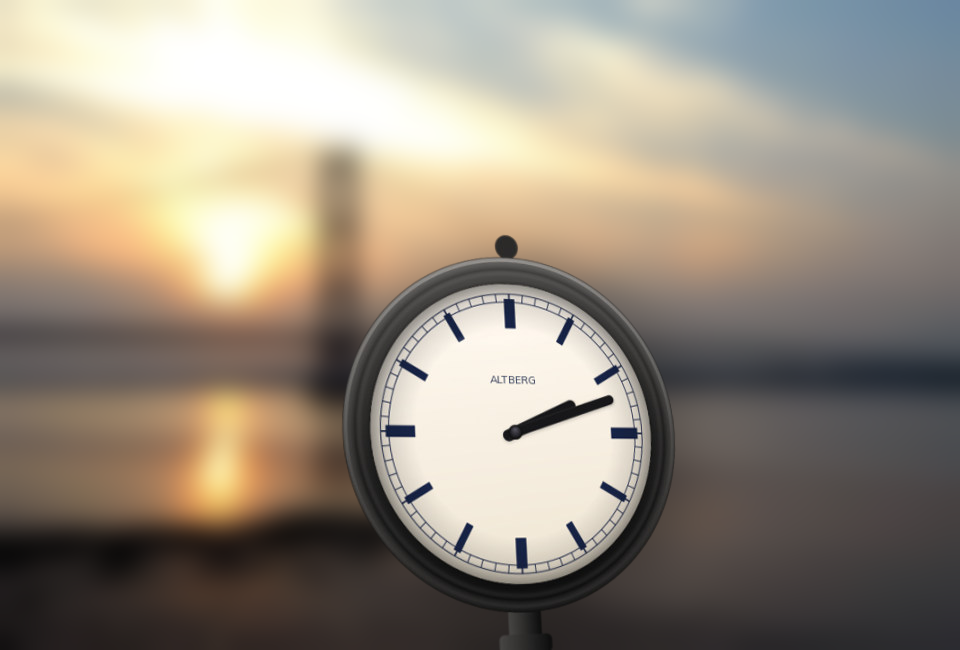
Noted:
2:12
